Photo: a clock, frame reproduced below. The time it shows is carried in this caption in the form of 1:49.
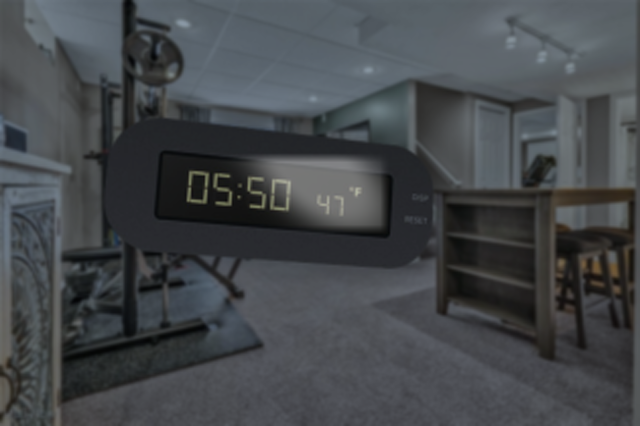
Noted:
5:50
